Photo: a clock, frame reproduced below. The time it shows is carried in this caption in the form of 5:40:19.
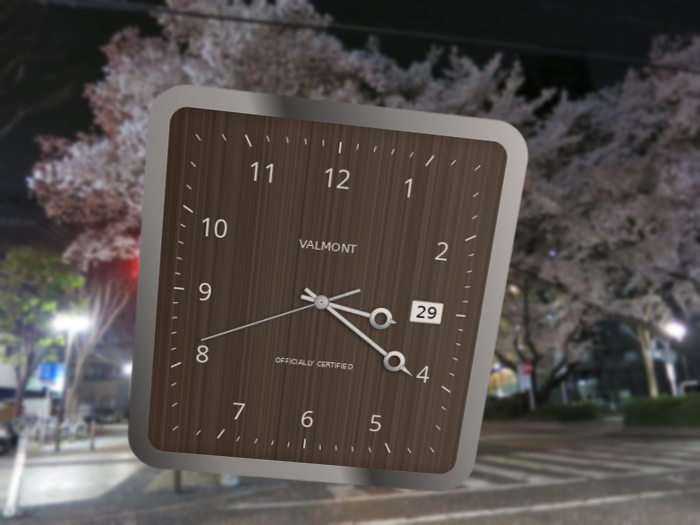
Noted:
3:20:41
